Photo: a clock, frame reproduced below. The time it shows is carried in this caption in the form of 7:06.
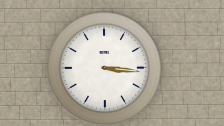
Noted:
3:16
